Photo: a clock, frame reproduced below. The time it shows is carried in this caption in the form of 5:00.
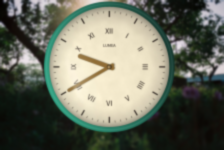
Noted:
9:40
